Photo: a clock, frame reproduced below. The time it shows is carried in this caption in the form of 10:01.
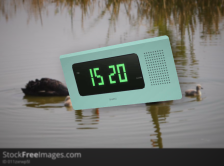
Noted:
15:20
